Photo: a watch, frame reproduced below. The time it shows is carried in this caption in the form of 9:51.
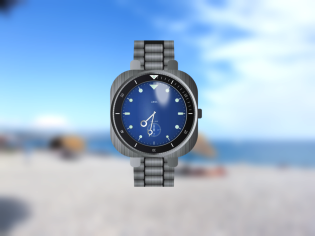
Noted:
7:32
